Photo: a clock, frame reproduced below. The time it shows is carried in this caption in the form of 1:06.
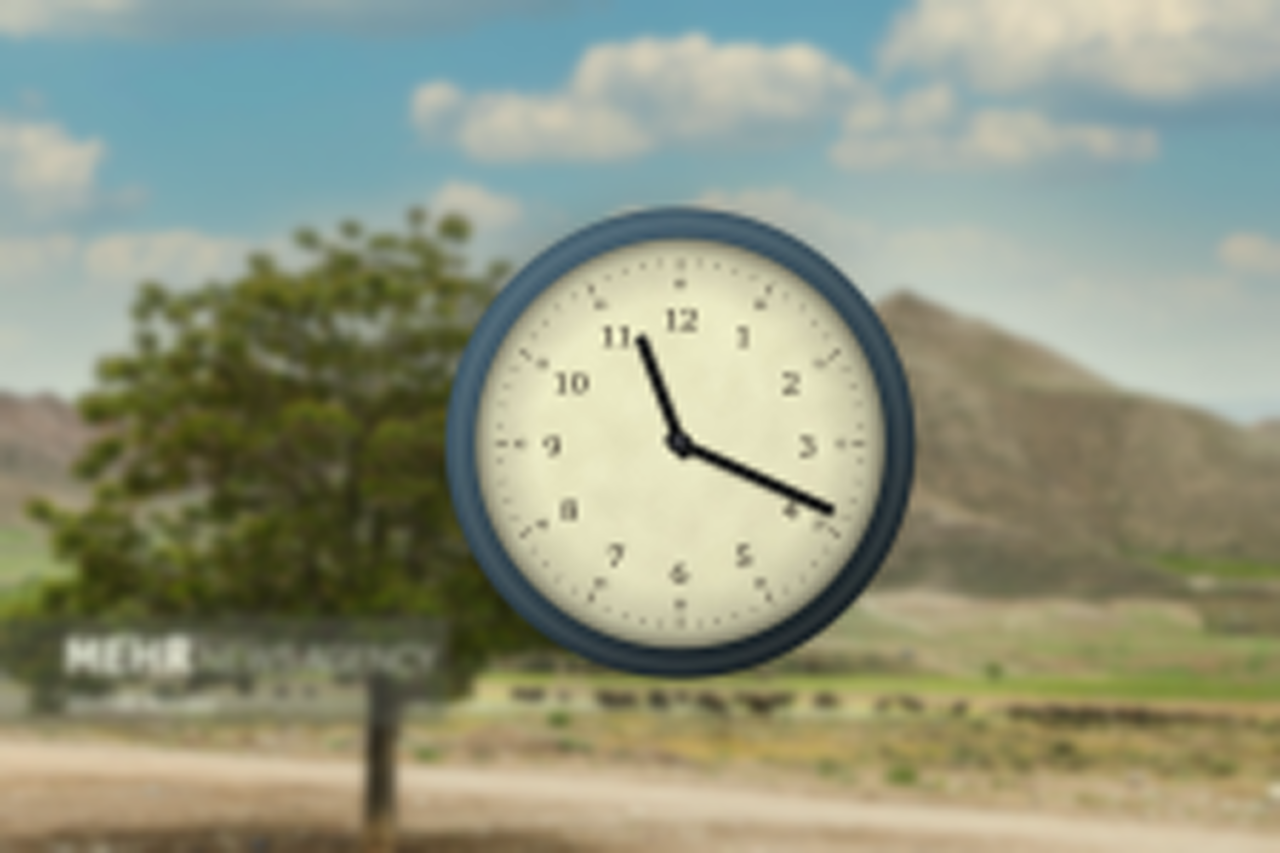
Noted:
11:19
